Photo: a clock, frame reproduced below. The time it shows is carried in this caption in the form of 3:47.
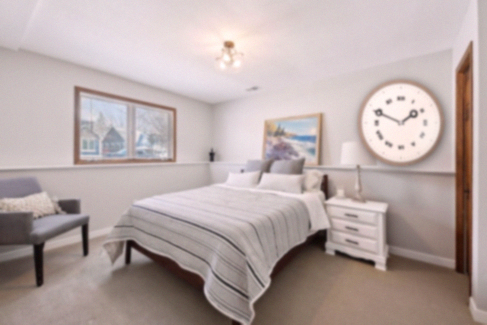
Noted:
1:49
